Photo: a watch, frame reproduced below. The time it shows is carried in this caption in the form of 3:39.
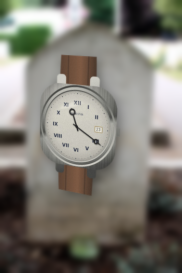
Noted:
11:20
